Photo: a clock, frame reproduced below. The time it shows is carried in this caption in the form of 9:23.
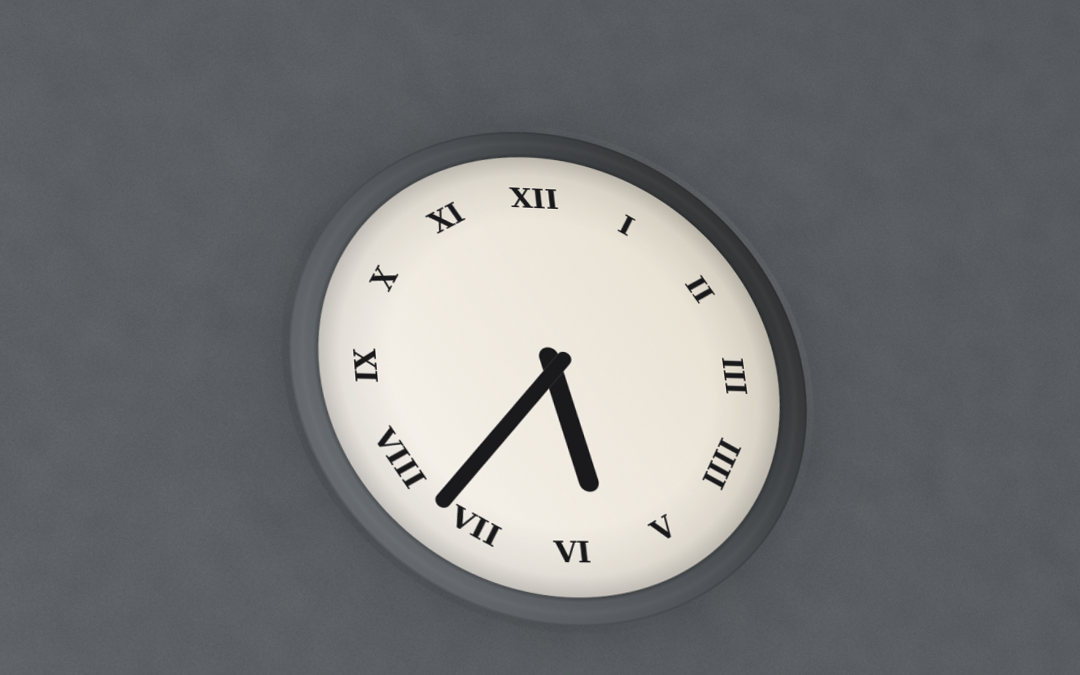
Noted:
5:37
